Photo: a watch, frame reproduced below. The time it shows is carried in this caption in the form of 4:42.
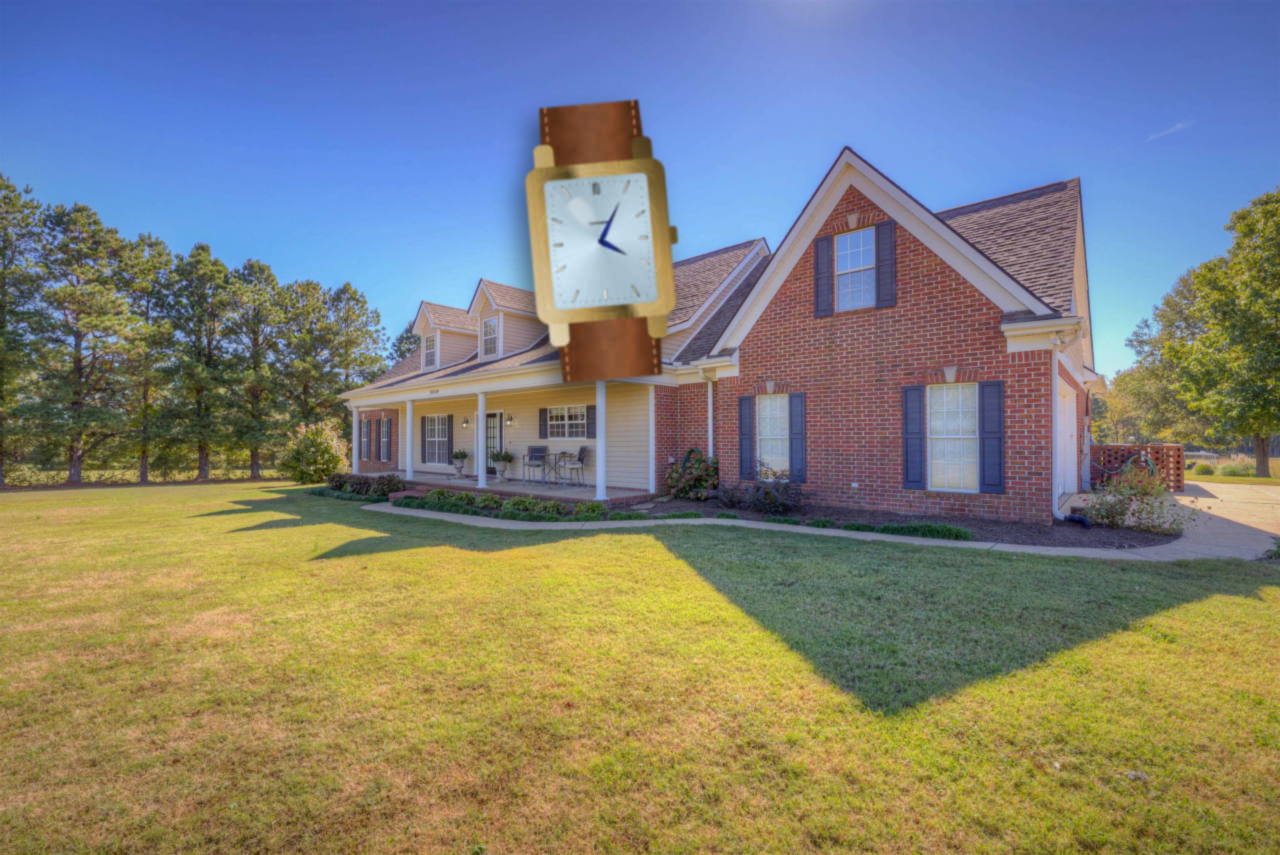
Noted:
4:05
